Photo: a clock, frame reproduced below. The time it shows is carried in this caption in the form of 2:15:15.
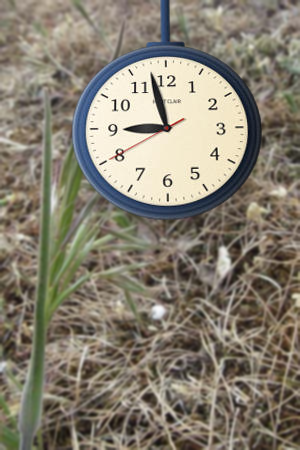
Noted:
8:57:40
